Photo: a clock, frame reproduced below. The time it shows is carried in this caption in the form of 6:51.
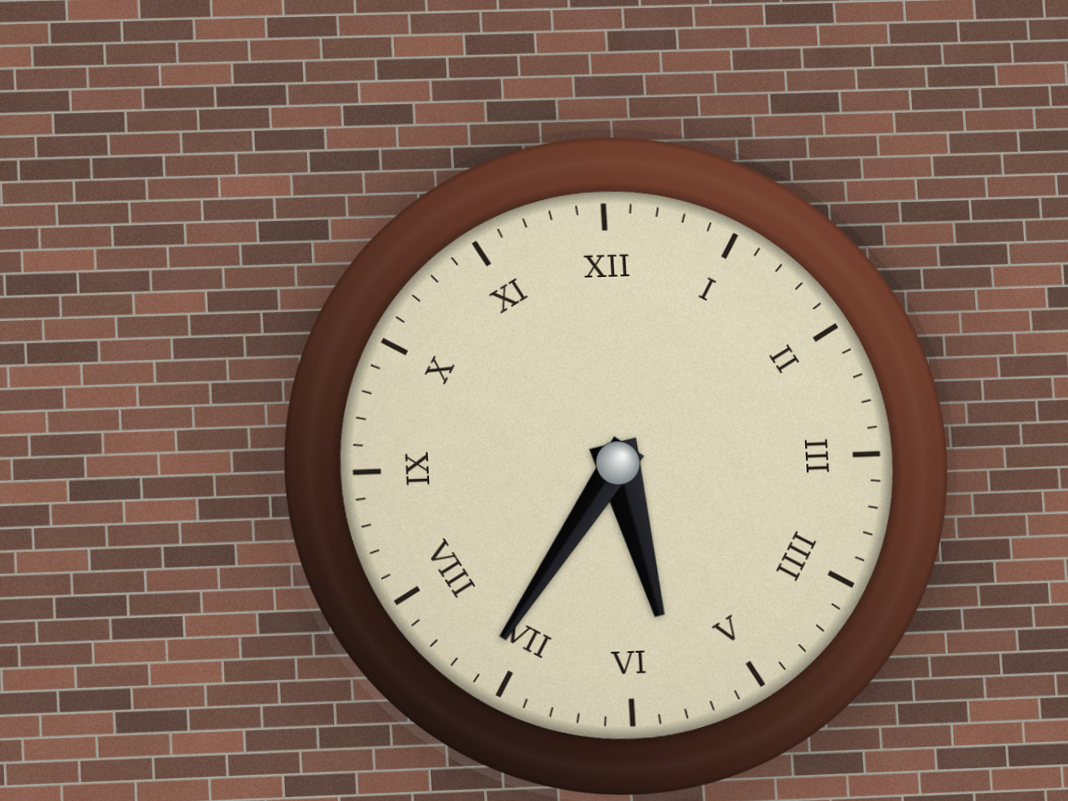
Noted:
5:36
